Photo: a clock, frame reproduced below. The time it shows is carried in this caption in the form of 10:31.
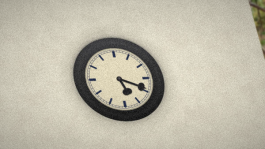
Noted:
5:19
